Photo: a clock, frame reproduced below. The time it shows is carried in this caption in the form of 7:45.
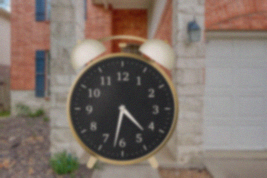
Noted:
4:32
